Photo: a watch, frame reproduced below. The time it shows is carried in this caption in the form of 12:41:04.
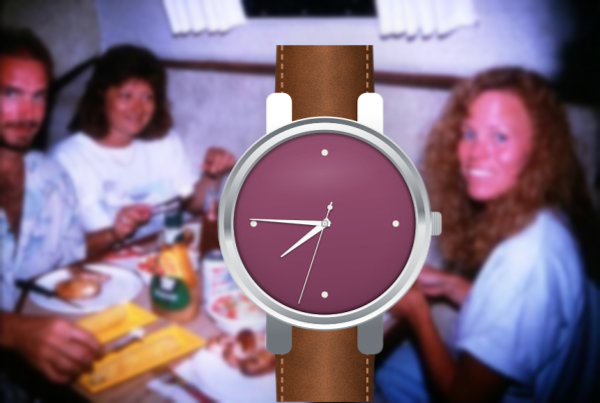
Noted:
7:45:33
